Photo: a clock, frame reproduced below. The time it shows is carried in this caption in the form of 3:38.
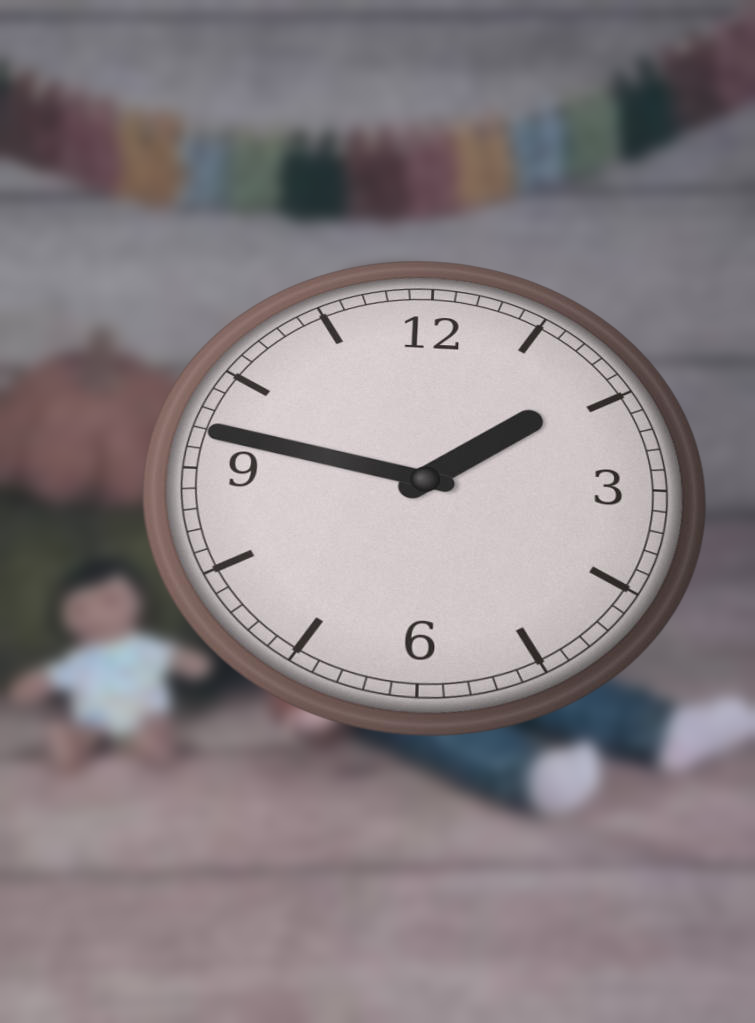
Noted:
1:47
